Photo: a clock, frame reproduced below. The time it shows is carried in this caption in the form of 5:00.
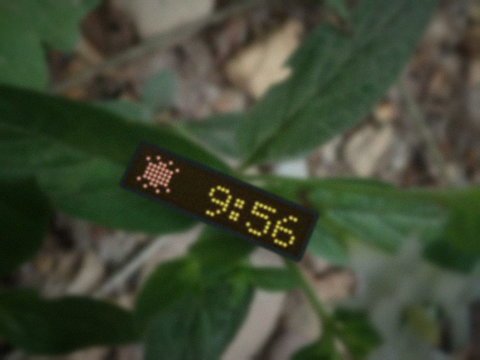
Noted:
9:56
